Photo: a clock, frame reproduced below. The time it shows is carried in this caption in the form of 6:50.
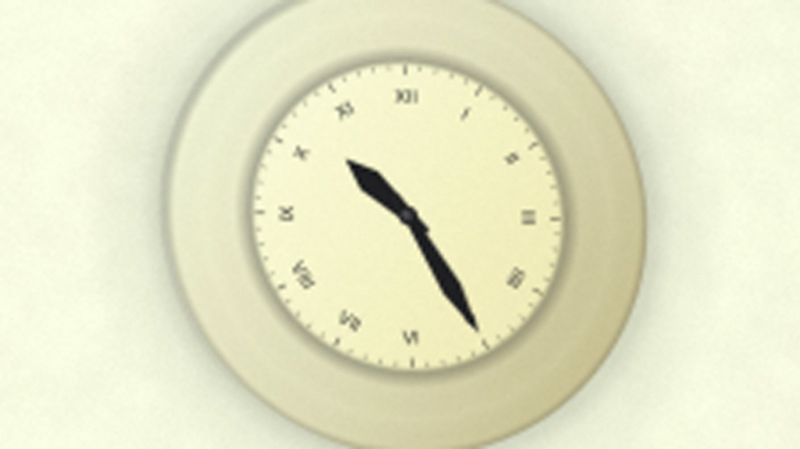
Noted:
10:25
